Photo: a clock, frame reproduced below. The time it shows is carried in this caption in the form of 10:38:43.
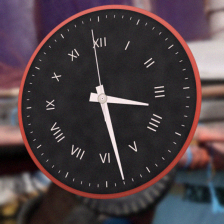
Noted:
3:27:59
